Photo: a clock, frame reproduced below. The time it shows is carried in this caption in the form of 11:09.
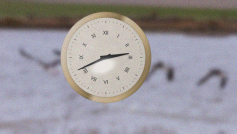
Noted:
2:41
